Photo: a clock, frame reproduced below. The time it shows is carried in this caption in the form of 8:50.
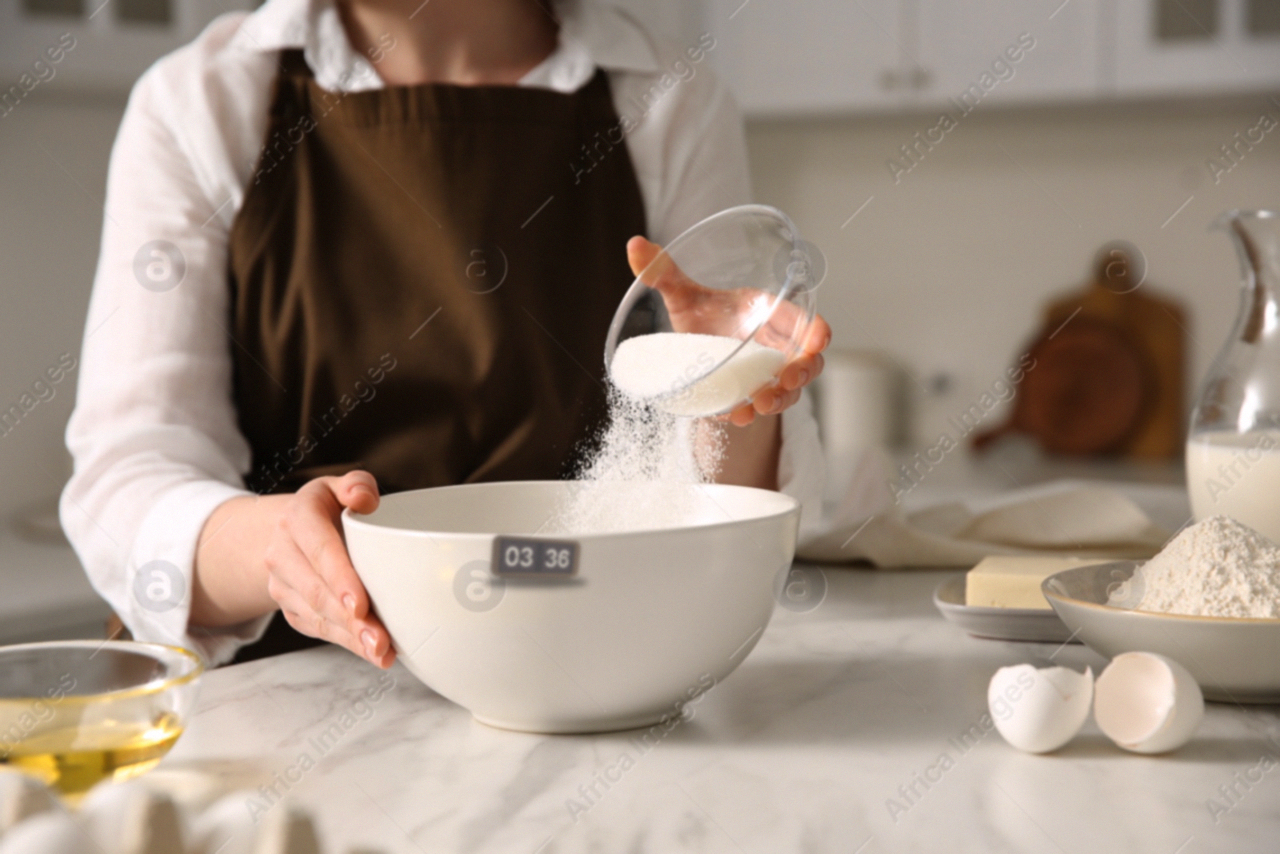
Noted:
3:36
